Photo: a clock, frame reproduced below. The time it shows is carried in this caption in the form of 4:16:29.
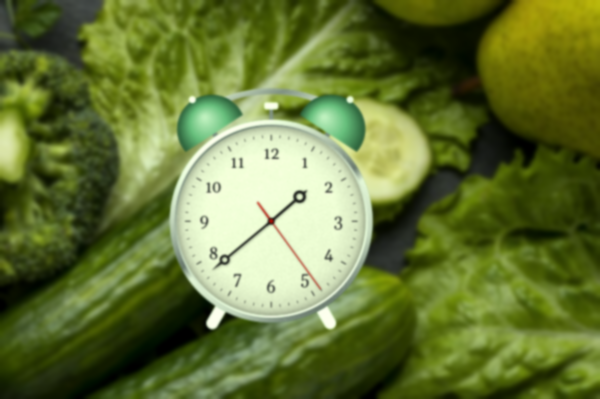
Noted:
1:38:24
